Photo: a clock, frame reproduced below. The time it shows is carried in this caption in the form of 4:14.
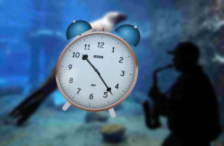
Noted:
10:23
